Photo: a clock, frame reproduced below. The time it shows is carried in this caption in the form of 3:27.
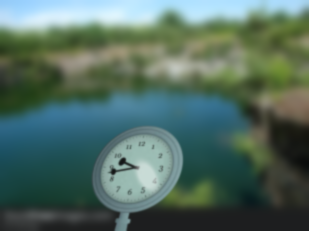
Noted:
9:43
